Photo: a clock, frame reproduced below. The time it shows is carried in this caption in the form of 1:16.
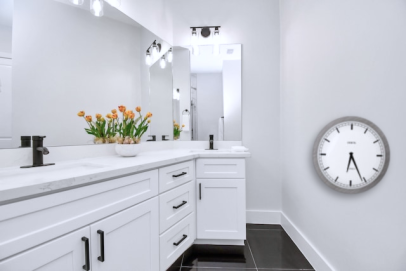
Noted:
6:26
